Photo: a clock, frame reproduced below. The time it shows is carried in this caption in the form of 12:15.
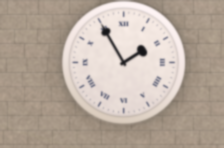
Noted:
1:55
